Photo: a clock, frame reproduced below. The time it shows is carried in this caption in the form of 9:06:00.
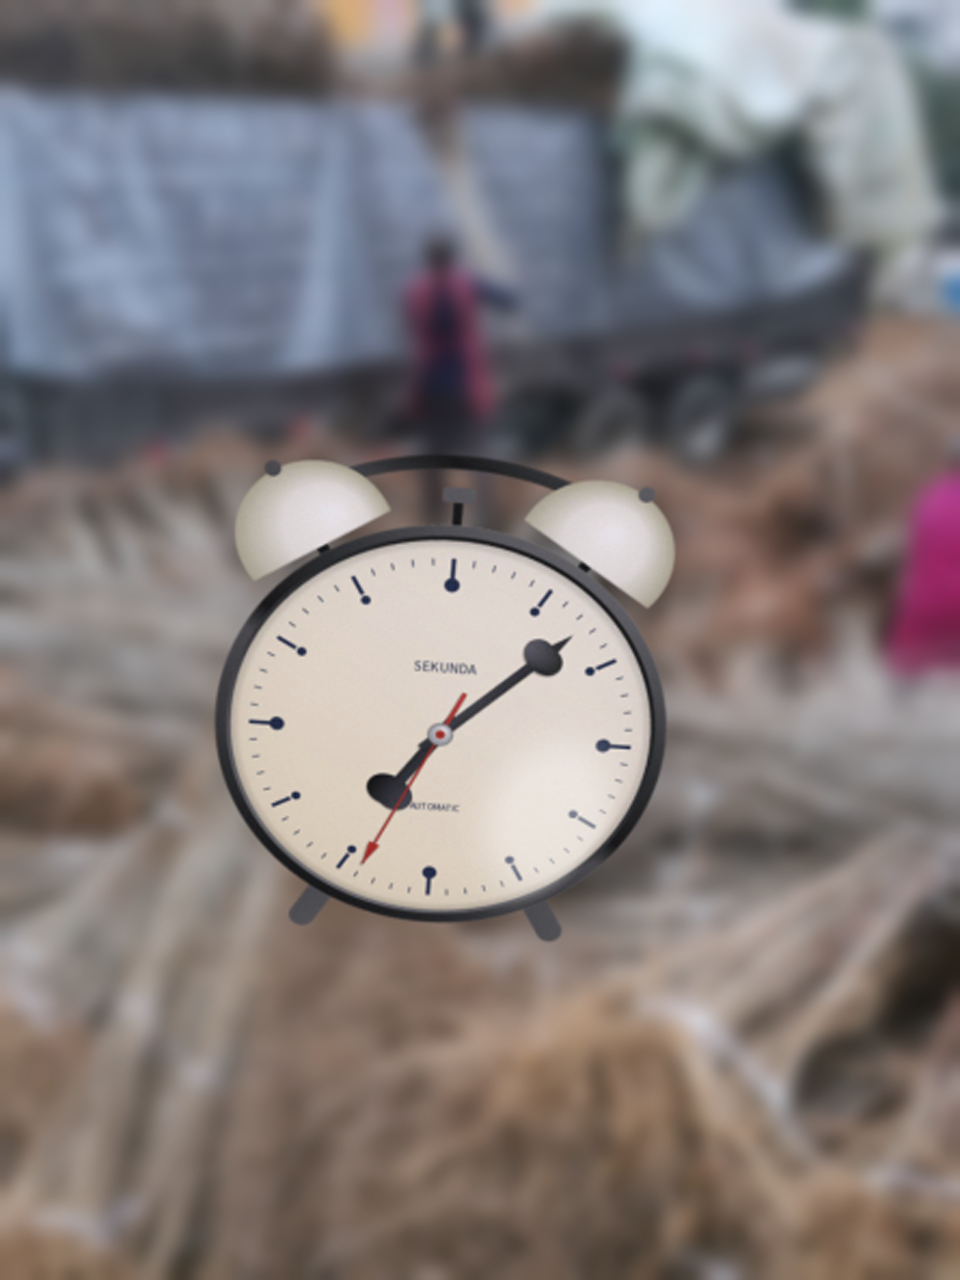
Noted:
7:07:34
